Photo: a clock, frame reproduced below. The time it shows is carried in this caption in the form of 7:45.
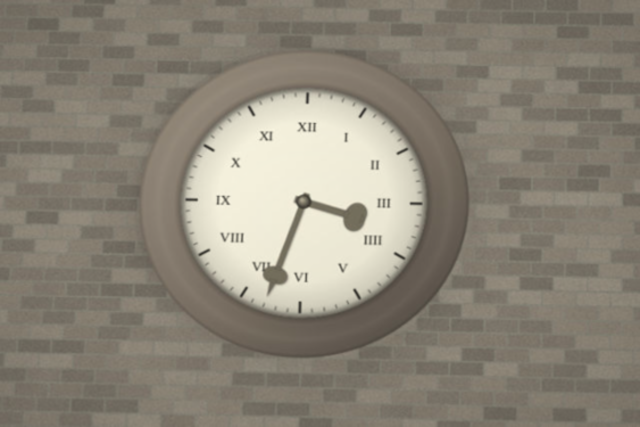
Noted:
3:33
